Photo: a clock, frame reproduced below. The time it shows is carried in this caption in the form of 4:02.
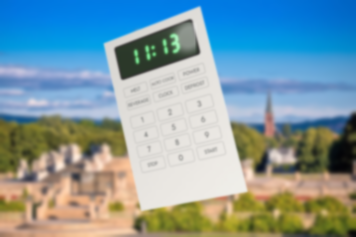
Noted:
11:13
